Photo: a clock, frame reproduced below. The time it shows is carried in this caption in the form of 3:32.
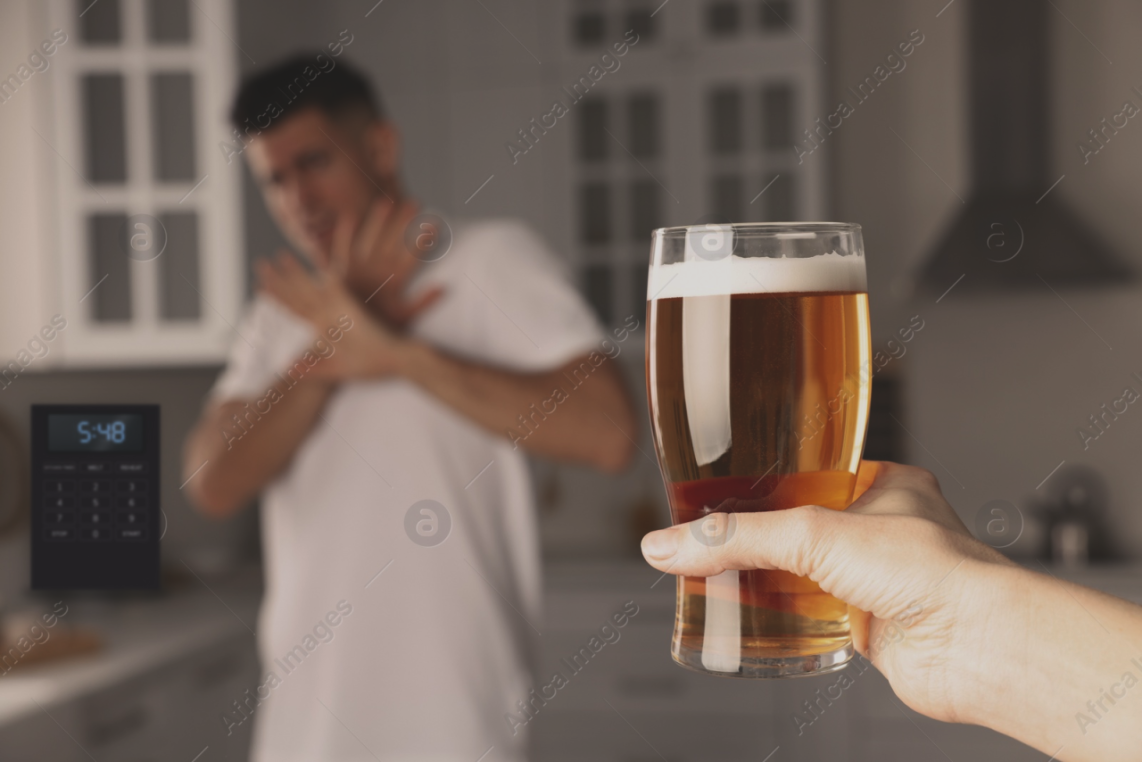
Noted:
5:48
